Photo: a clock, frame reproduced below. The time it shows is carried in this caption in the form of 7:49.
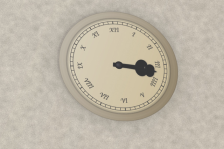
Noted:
3:17
